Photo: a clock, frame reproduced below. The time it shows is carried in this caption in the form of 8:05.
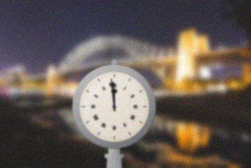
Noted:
11:59
